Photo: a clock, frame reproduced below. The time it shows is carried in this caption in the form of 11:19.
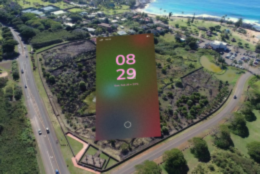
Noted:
8:29
